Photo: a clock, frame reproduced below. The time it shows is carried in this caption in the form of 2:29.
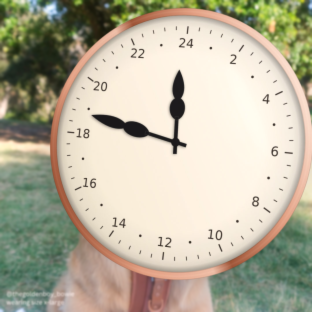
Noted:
23:47
